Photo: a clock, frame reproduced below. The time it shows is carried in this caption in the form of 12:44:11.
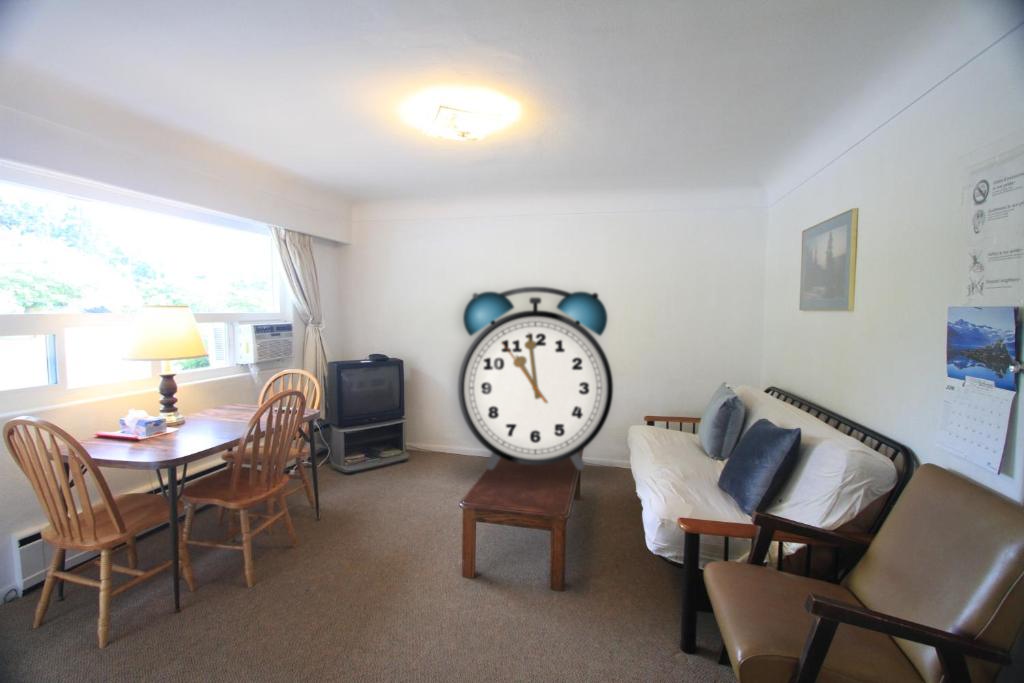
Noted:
10:58:54
